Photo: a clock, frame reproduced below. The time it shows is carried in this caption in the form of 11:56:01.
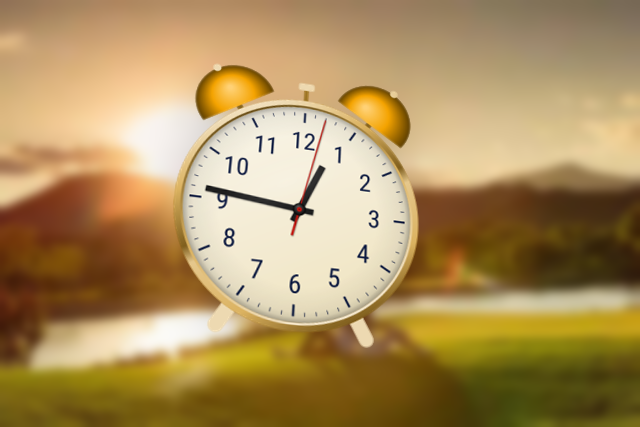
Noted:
12:46:02
